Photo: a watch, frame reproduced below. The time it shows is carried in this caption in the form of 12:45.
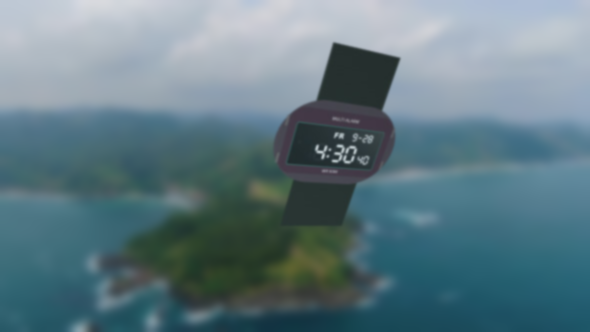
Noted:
4:30
